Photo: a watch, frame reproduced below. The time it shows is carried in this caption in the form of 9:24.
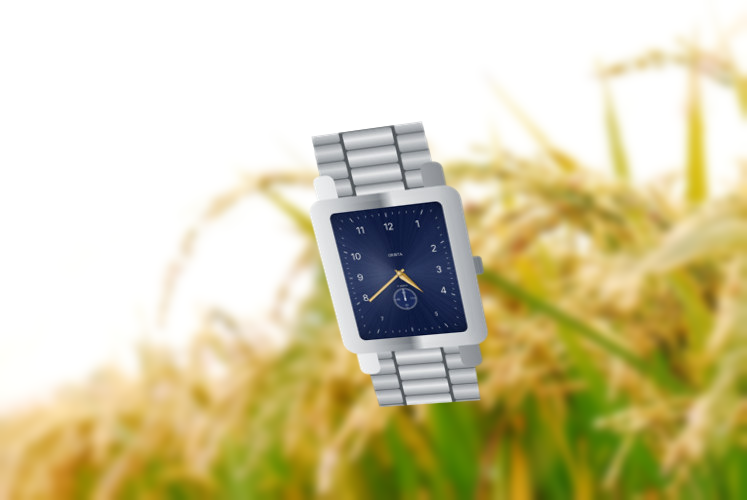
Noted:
4:39
